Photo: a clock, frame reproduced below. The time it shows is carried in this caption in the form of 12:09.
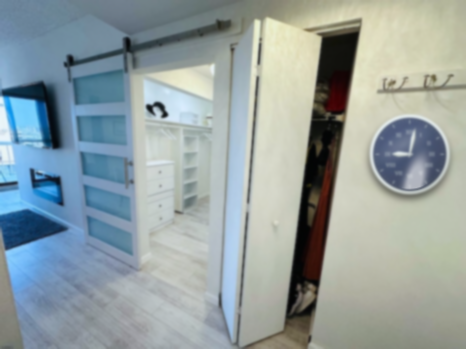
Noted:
9:02
